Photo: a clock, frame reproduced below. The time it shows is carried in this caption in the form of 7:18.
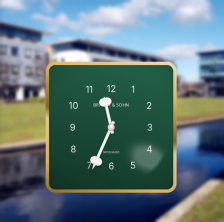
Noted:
11:34
